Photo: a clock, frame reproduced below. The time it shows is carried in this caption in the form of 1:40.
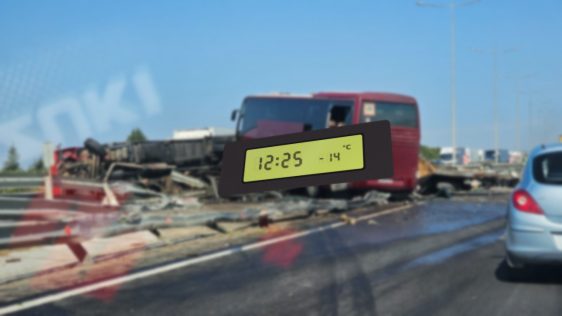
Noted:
12:25
